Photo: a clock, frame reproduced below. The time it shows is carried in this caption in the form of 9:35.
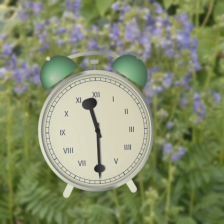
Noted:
11:30
